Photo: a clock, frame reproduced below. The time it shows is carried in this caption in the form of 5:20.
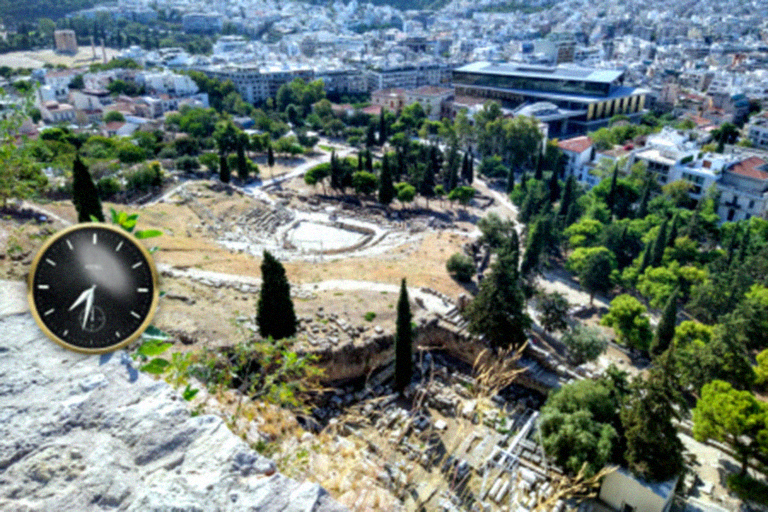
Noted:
7:32
